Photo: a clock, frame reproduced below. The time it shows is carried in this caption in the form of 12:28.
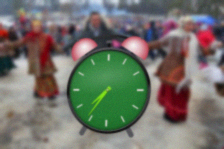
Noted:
7:36
